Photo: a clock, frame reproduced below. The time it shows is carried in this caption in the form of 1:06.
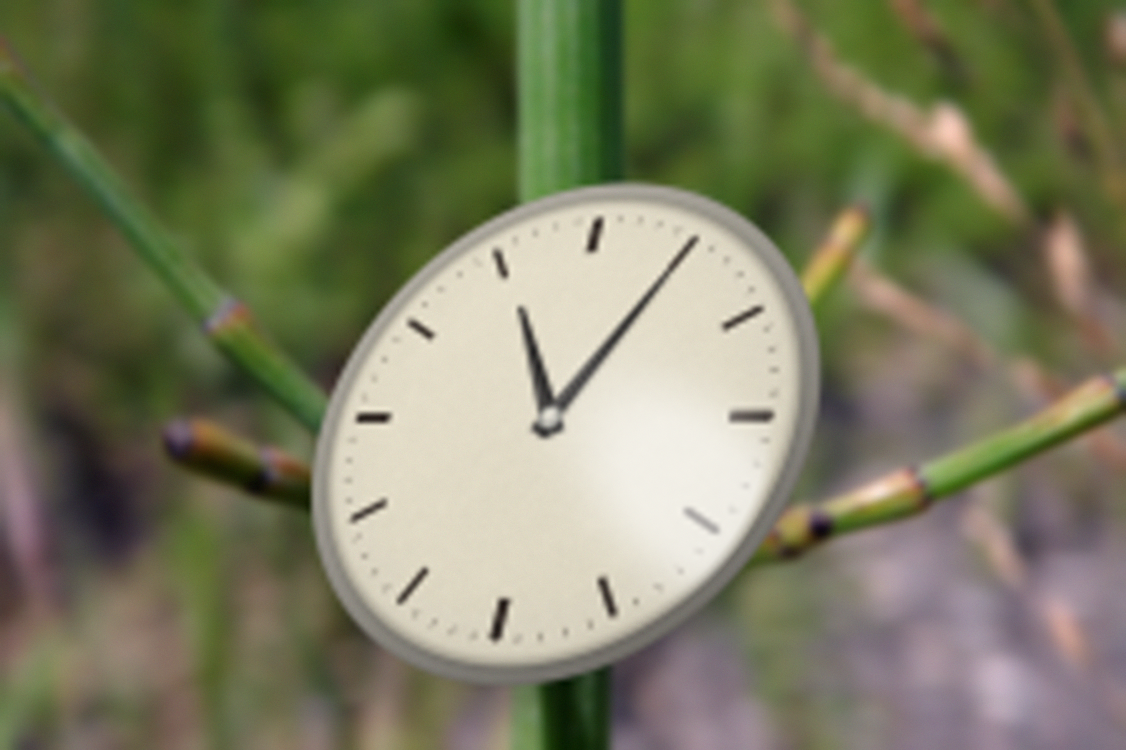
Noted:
11:05
